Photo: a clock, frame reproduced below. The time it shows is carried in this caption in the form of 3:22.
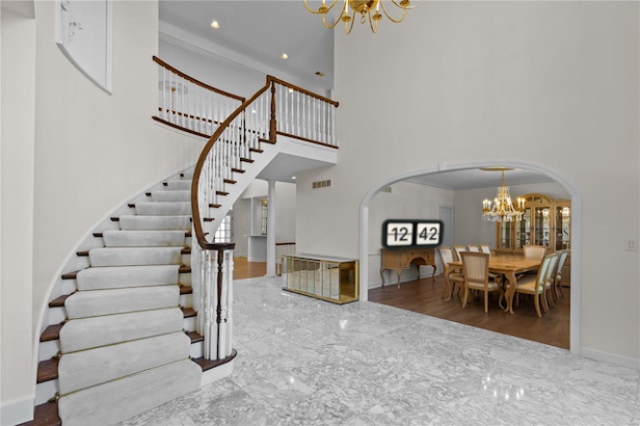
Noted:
12:42
